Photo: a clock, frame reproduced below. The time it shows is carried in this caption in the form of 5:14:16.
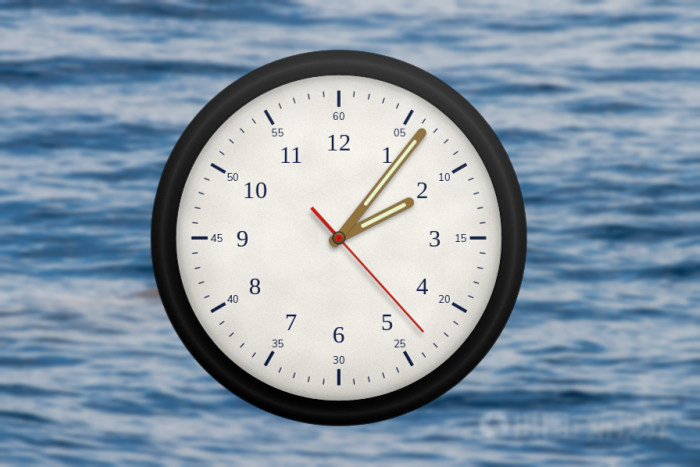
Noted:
2:06:23
